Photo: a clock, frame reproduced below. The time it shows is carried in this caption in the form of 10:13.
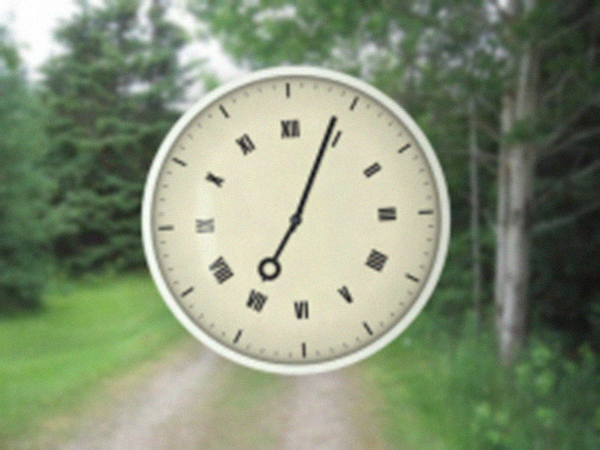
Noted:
7:04
